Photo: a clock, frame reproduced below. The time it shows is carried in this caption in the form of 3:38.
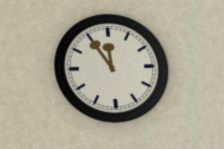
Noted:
11:55
